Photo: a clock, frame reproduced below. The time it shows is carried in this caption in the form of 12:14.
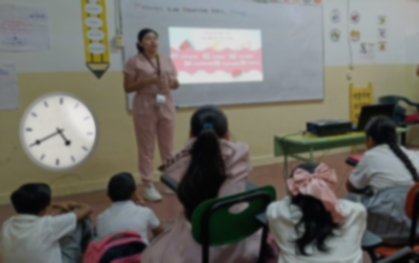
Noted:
4:40
